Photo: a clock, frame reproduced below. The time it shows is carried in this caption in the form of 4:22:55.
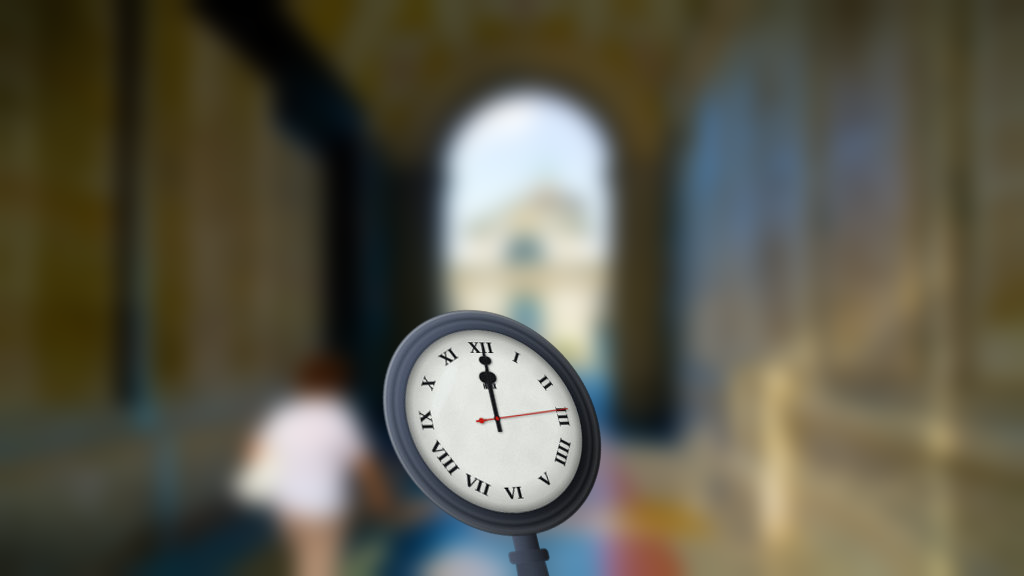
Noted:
12:00:14
